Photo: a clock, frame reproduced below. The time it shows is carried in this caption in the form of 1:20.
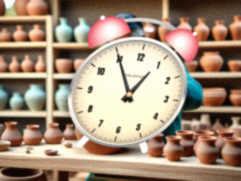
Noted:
12:55
